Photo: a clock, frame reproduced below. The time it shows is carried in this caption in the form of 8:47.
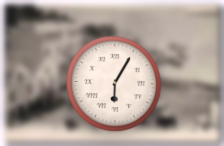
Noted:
6:05
